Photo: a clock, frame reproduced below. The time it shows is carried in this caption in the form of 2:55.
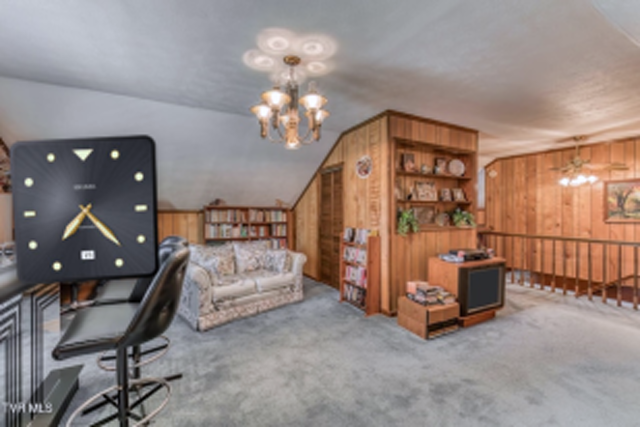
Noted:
7:23
